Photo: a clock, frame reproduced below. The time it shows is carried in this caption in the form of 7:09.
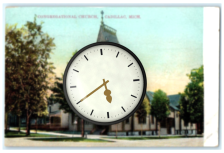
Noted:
5:40
